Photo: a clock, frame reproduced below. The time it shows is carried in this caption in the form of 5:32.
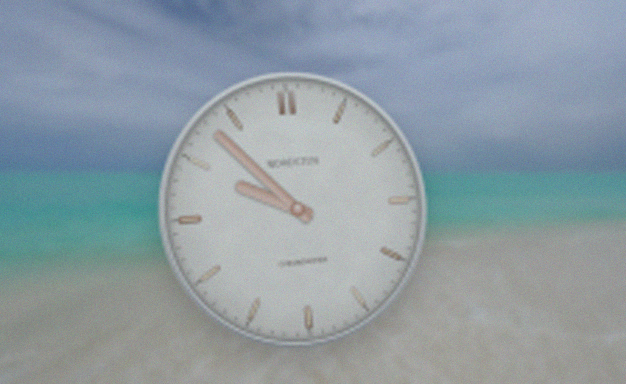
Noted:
9:53
